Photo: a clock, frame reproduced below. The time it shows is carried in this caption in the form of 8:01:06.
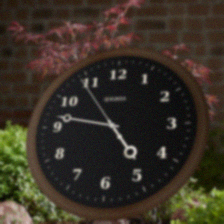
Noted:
4:46:54
